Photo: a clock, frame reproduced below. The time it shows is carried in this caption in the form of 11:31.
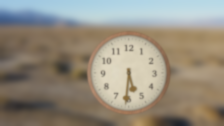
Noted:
5:31
